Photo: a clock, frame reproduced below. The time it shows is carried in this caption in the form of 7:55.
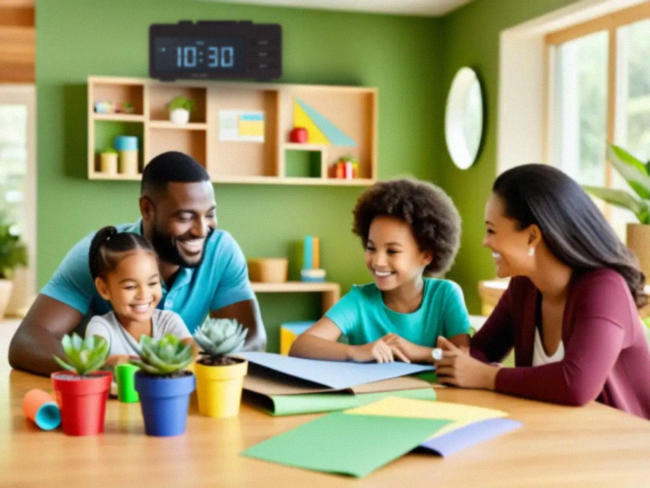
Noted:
10:30
